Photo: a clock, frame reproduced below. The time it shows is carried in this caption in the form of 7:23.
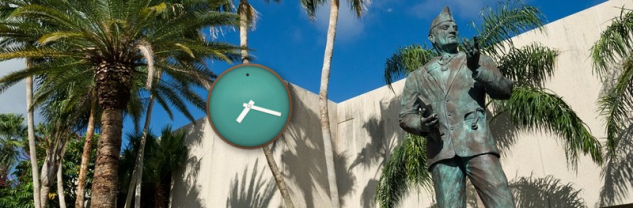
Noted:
7:18
